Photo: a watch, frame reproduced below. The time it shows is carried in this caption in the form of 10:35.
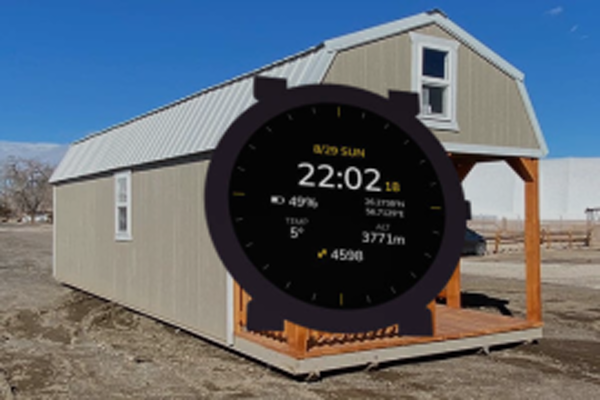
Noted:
22:02
